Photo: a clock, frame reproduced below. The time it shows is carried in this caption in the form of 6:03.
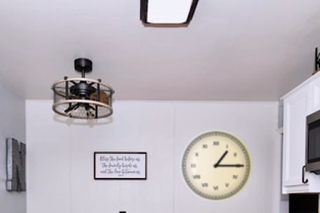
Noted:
1:15
